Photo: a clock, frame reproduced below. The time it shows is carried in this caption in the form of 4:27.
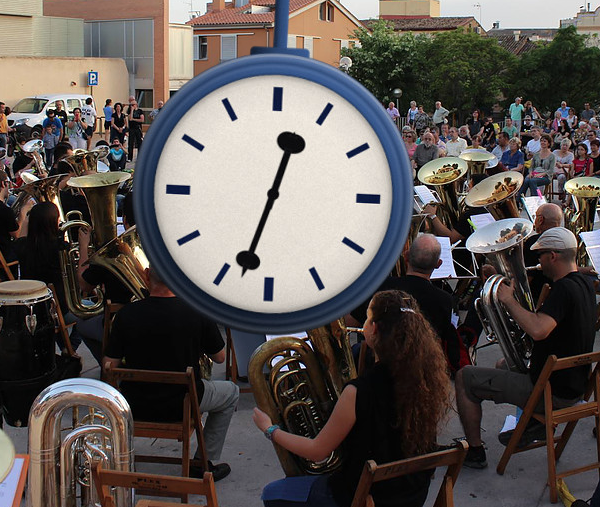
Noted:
12:33
